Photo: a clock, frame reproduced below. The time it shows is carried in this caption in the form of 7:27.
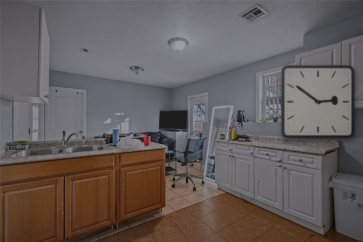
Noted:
2:51
